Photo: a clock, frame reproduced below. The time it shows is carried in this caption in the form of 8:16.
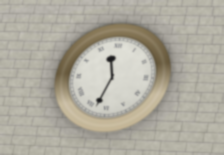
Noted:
11:33
